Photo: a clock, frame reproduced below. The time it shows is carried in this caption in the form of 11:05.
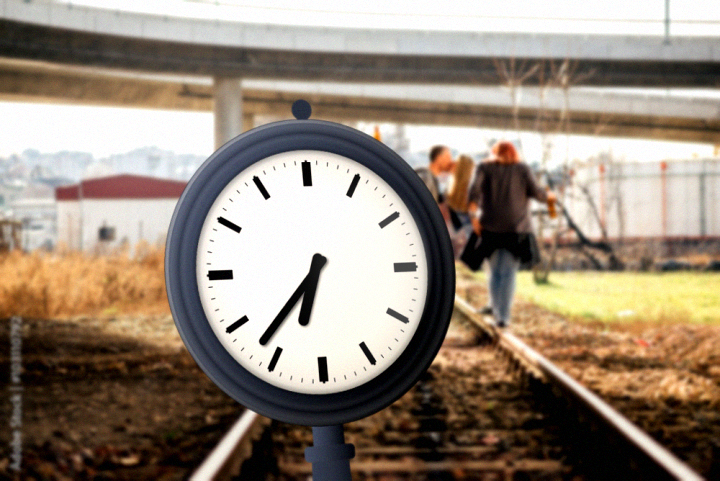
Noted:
6:37
